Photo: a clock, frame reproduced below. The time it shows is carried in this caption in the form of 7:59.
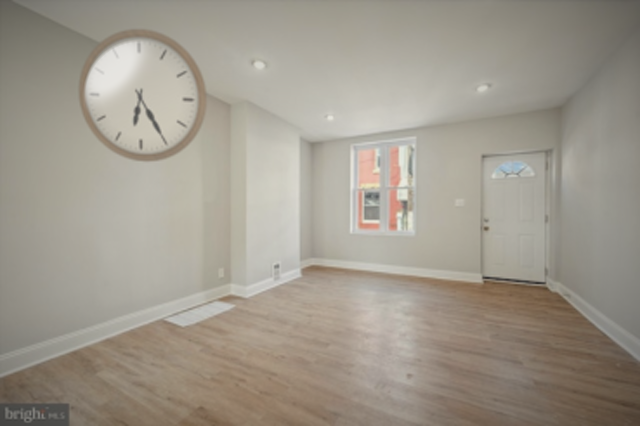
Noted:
6:25
